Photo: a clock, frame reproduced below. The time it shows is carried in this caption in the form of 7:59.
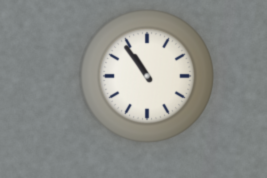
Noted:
10:54
